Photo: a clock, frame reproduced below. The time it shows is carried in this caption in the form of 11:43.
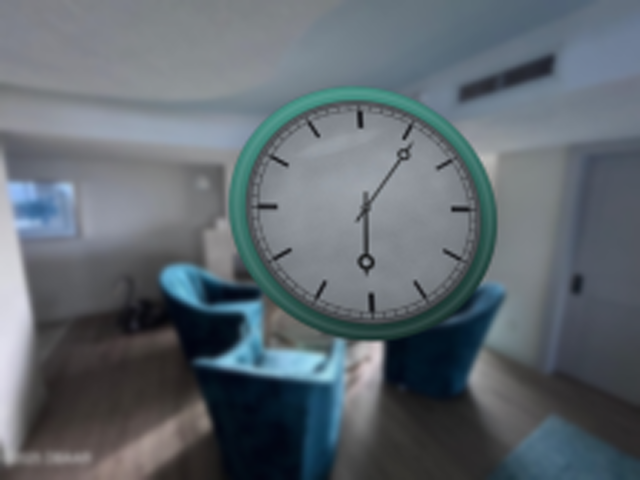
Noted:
6:06
